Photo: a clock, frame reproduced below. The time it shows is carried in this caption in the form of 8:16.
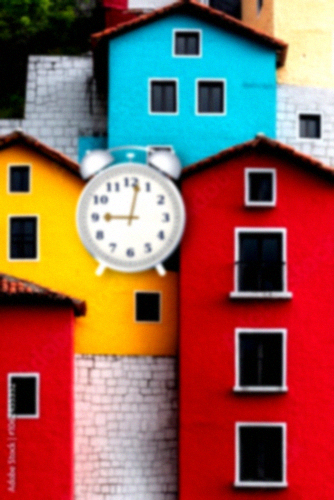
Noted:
9:02
